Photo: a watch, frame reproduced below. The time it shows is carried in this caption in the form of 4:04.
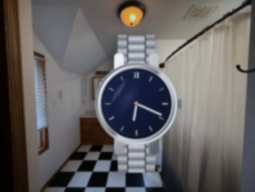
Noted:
6:19
